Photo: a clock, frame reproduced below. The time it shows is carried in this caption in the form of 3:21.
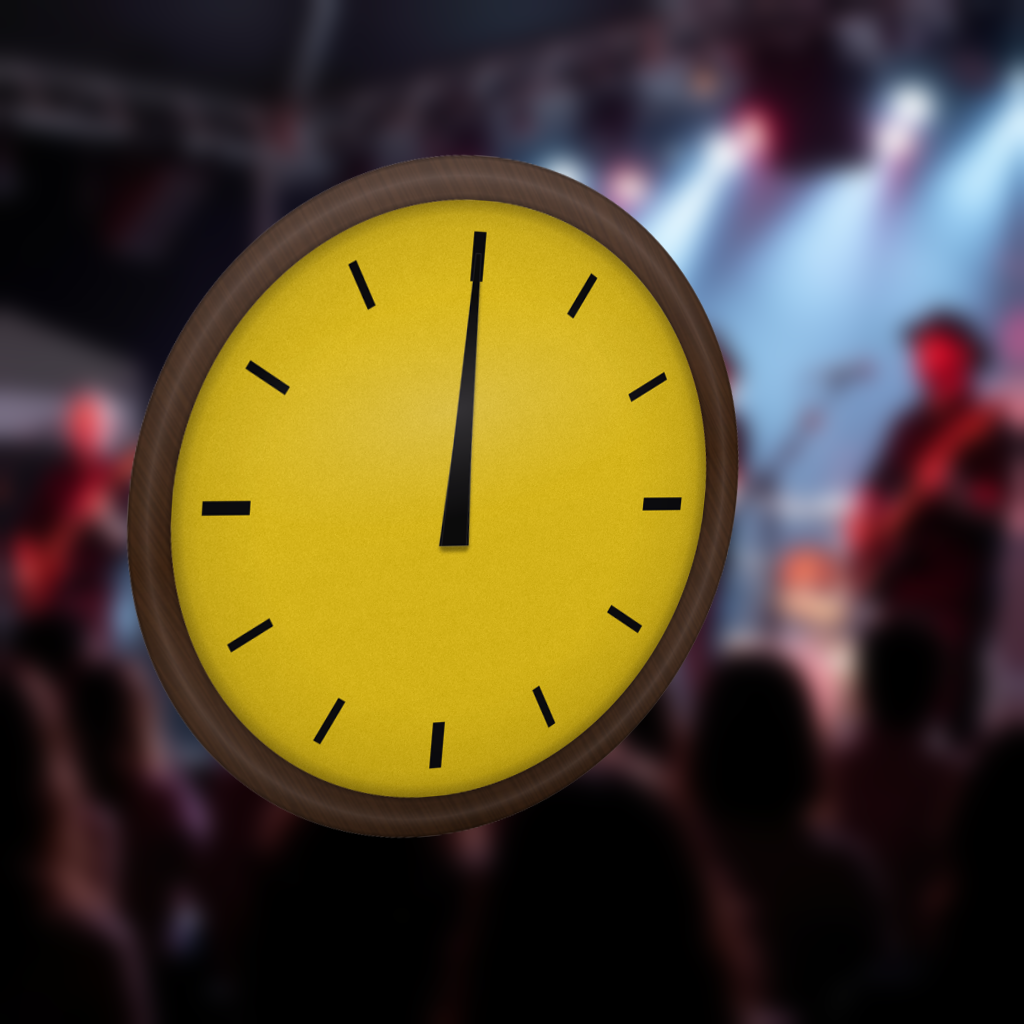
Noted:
12:00
